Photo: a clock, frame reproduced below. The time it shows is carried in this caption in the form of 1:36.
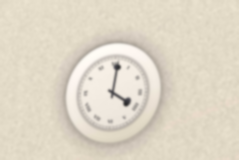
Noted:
4:01
